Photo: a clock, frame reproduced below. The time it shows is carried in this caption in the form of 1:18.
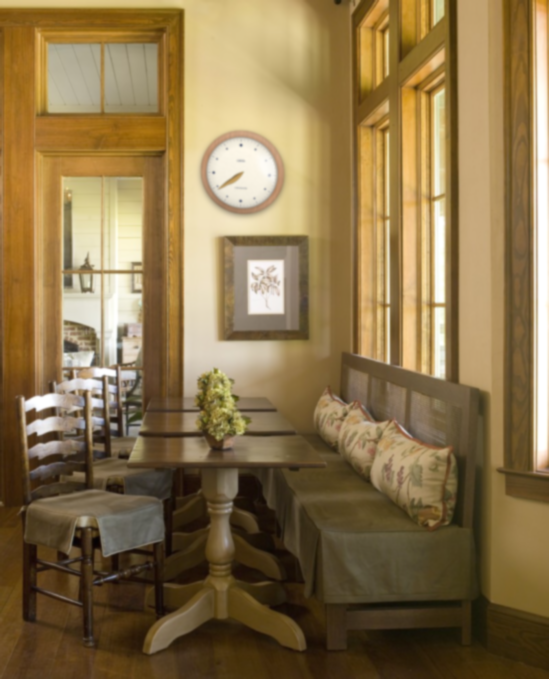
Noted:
7:39
